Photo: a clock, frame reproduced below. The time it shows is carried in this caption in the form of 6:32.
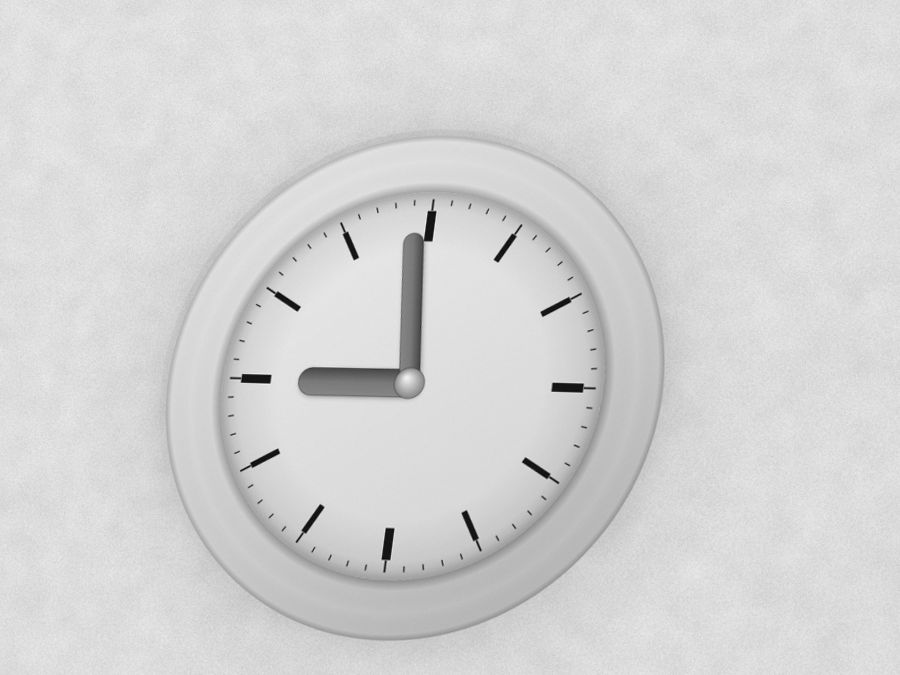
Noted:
8:59
